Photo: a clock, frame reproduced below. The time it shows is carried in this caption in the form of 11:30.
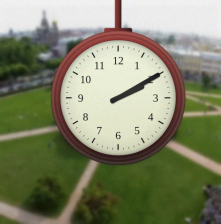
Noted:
2:10
